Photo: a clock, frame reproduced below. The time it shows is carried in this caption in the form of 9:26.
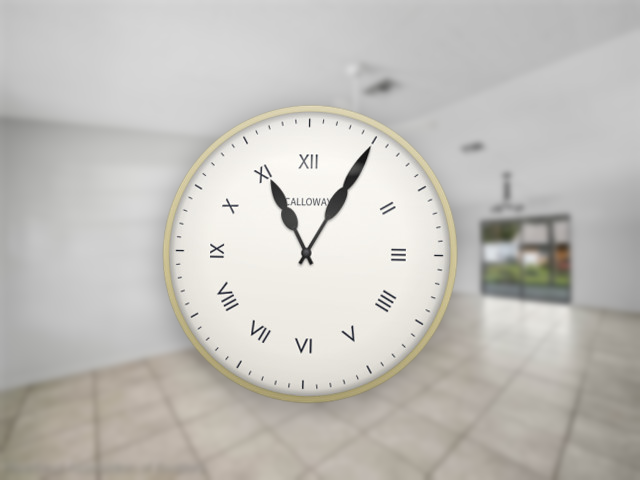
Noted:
11:05
